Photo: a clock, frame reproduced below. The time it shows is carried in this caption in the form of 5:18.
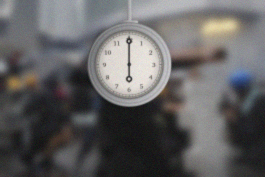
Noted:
6:00
